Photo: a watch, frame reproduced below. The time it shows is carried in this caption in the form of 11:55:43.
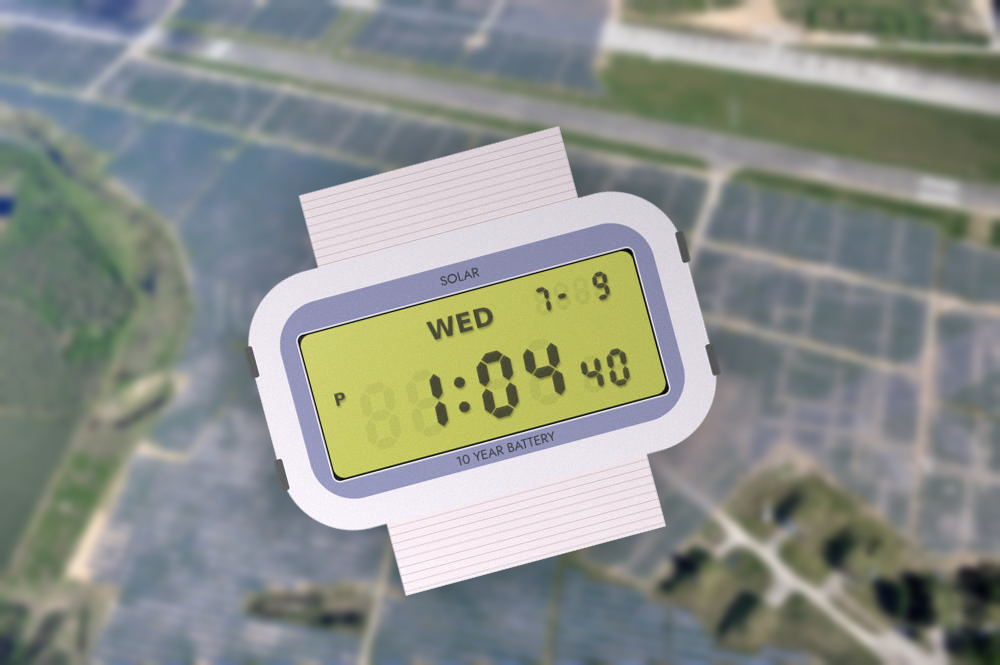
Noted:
1:04:40
